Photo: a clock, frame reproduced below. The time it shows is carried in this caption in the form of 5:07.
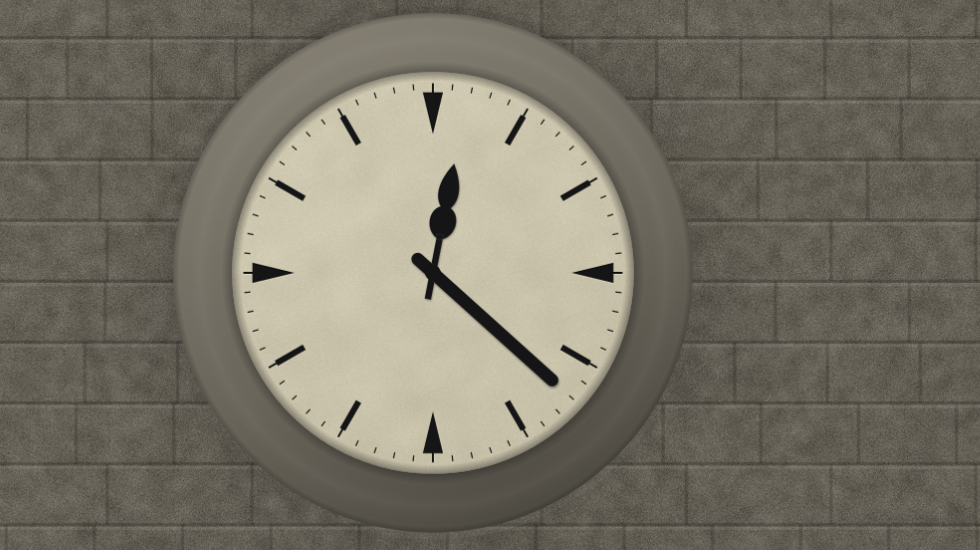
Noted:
12:22
